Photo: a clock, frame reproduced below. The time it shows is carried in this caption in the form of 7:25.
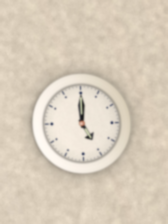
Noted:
5:00
